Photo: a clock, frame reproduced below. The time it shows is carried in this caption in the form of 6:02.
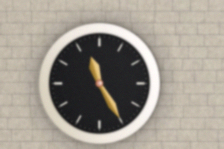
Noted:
11:25
